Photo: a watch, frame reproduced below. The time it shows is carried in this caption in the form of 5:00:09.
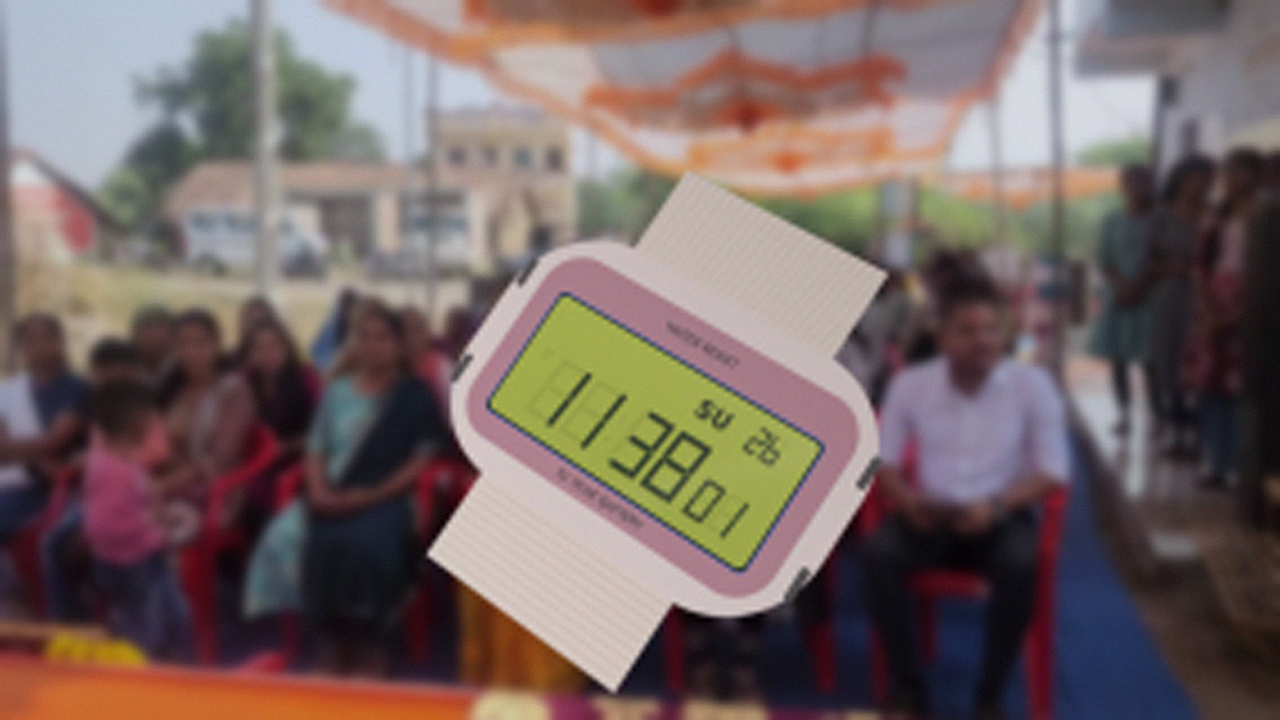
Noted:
11:38:01
